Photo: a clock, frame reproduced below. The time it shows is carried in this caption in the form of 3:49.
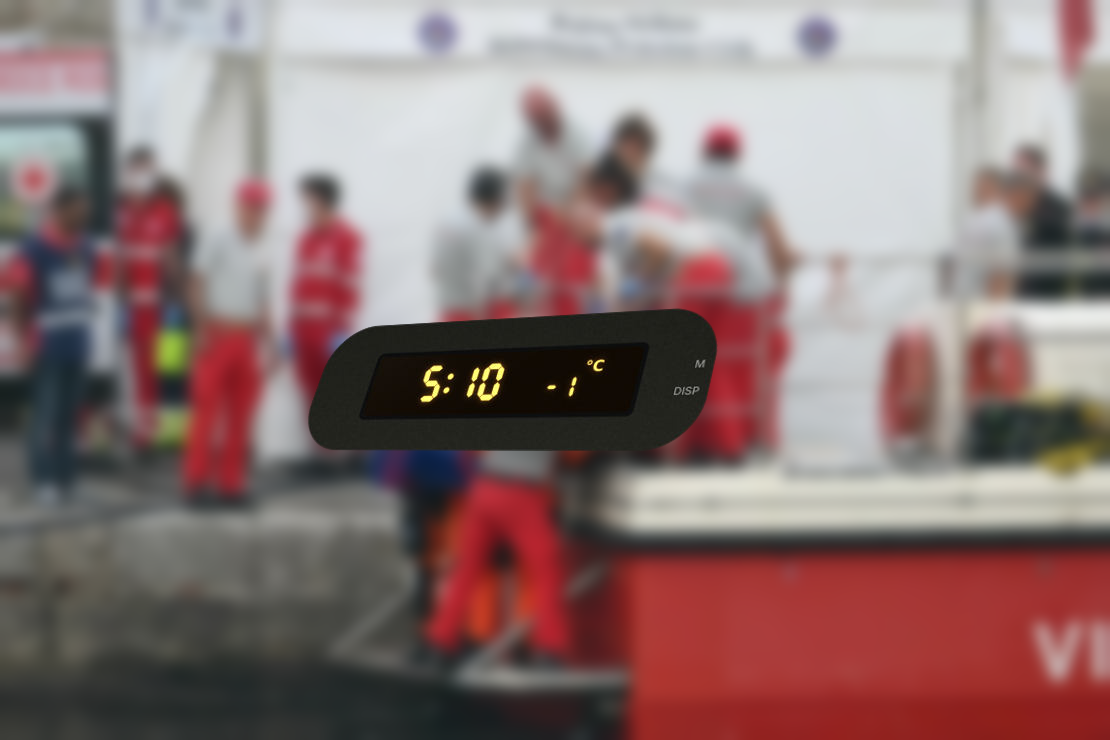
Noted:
5:10
